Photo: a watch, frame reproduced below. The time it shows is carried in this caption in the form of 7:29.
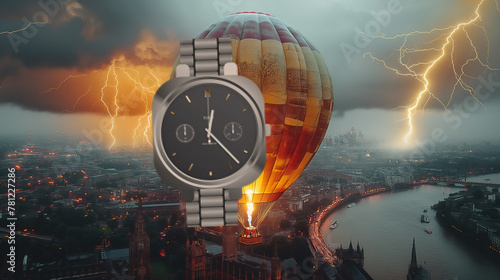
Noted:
12:23
